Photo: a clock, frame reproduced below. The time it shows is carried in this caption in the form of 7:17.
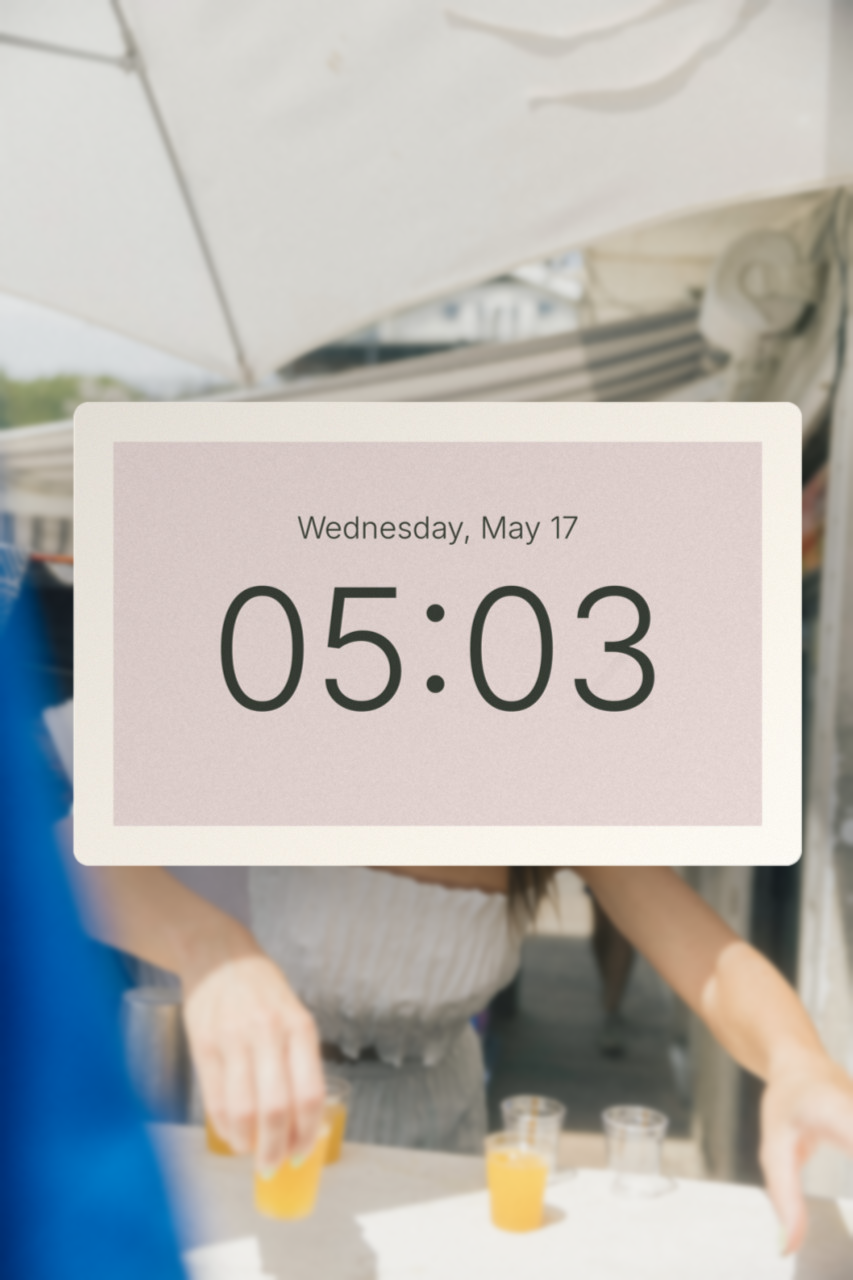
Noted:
5:03
